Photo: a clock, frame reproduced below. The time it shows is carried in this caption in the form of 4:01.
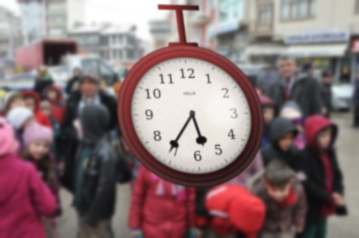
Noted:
5:36
